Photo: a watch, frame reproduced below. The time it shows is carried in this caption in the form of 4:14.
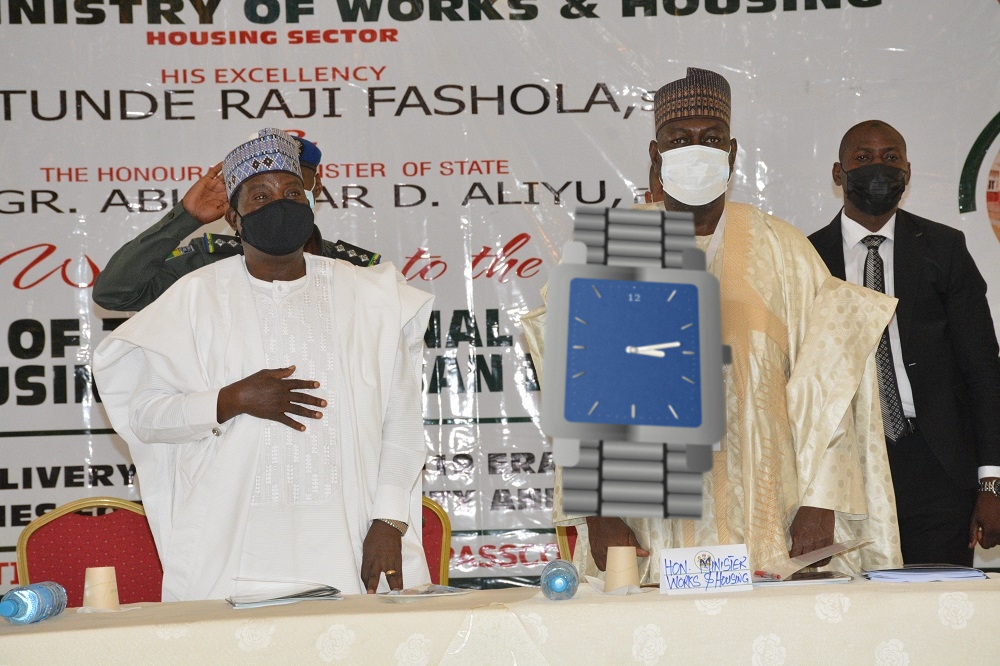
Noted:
3:13
